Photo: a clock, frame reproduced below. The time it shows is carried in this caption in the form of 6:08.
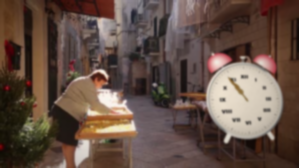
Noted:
10:54
